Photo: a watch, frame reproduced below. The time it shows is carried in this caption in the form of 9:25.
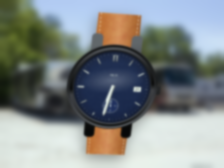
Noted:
6:32
